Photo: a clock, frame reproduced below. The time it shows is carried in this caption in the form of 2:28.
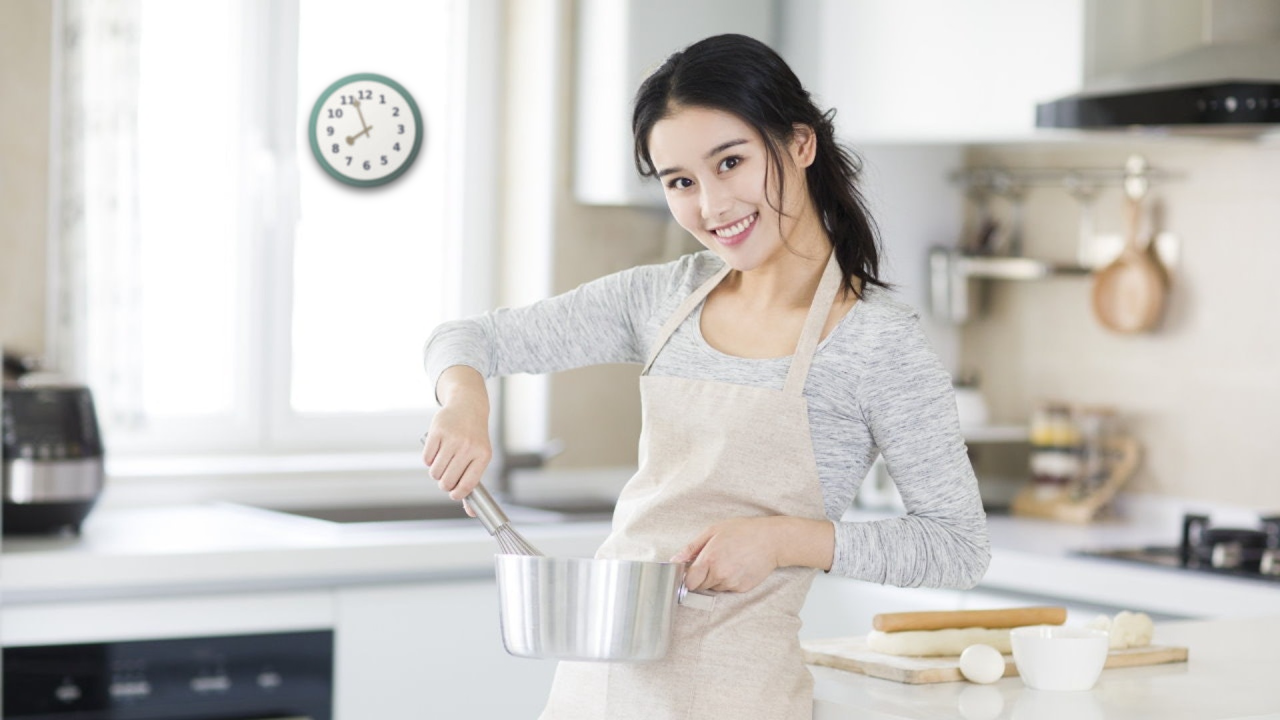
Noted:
7:57
